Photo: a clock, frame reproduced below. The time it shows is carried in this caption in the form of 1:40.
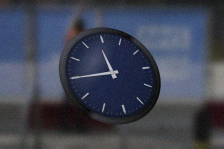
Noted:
11:45
